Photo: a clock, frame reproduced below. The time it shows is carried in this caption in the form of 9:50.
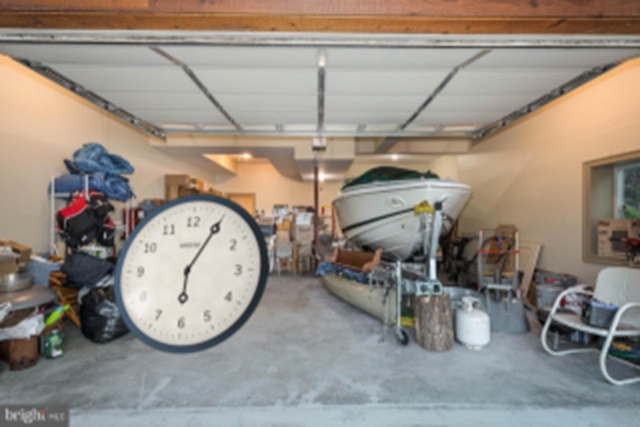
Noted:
6:05
